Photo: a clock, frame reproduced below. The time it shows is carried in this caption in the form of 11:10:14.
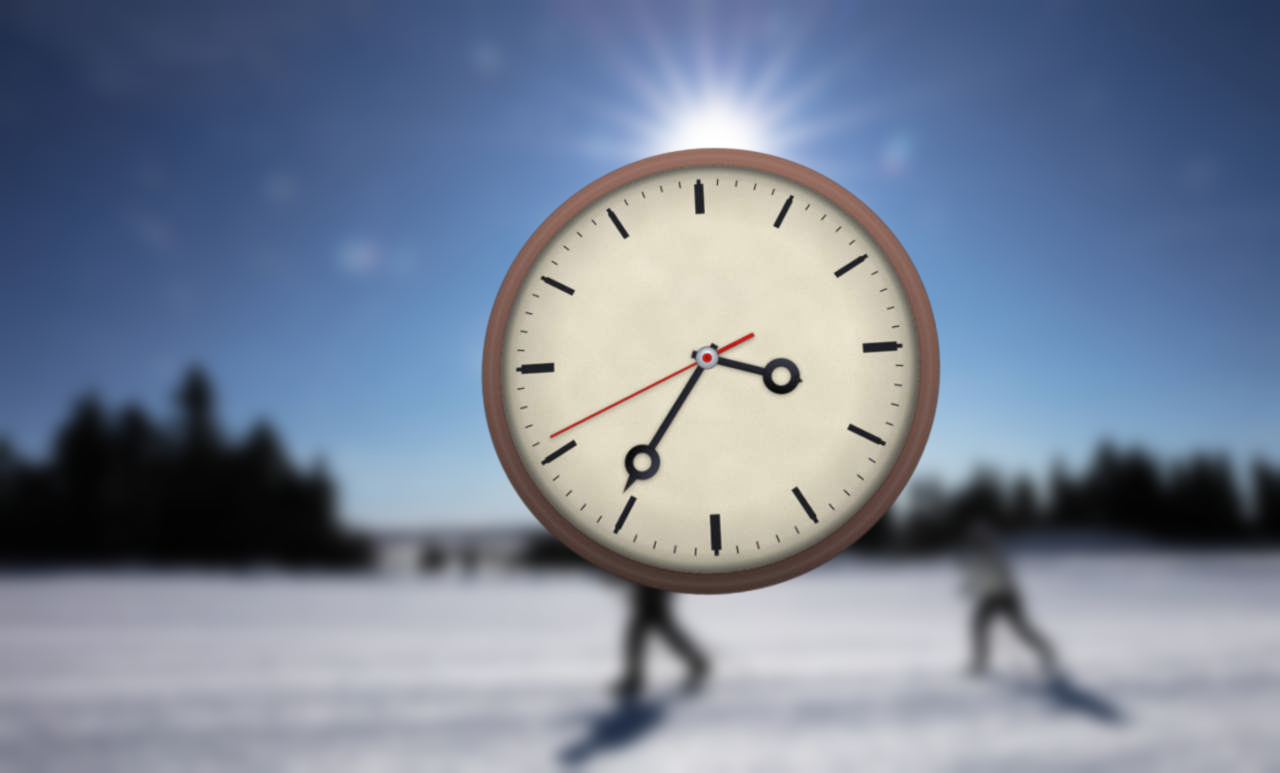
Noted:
3:35:41
